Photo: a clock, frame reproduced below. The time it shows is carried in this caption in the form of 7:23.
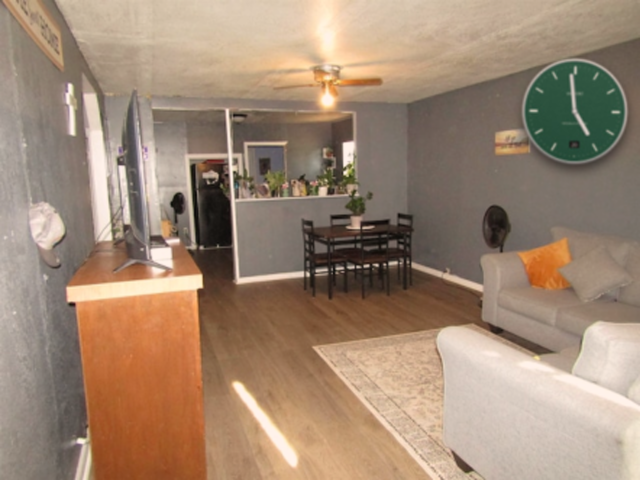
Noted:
4:59
